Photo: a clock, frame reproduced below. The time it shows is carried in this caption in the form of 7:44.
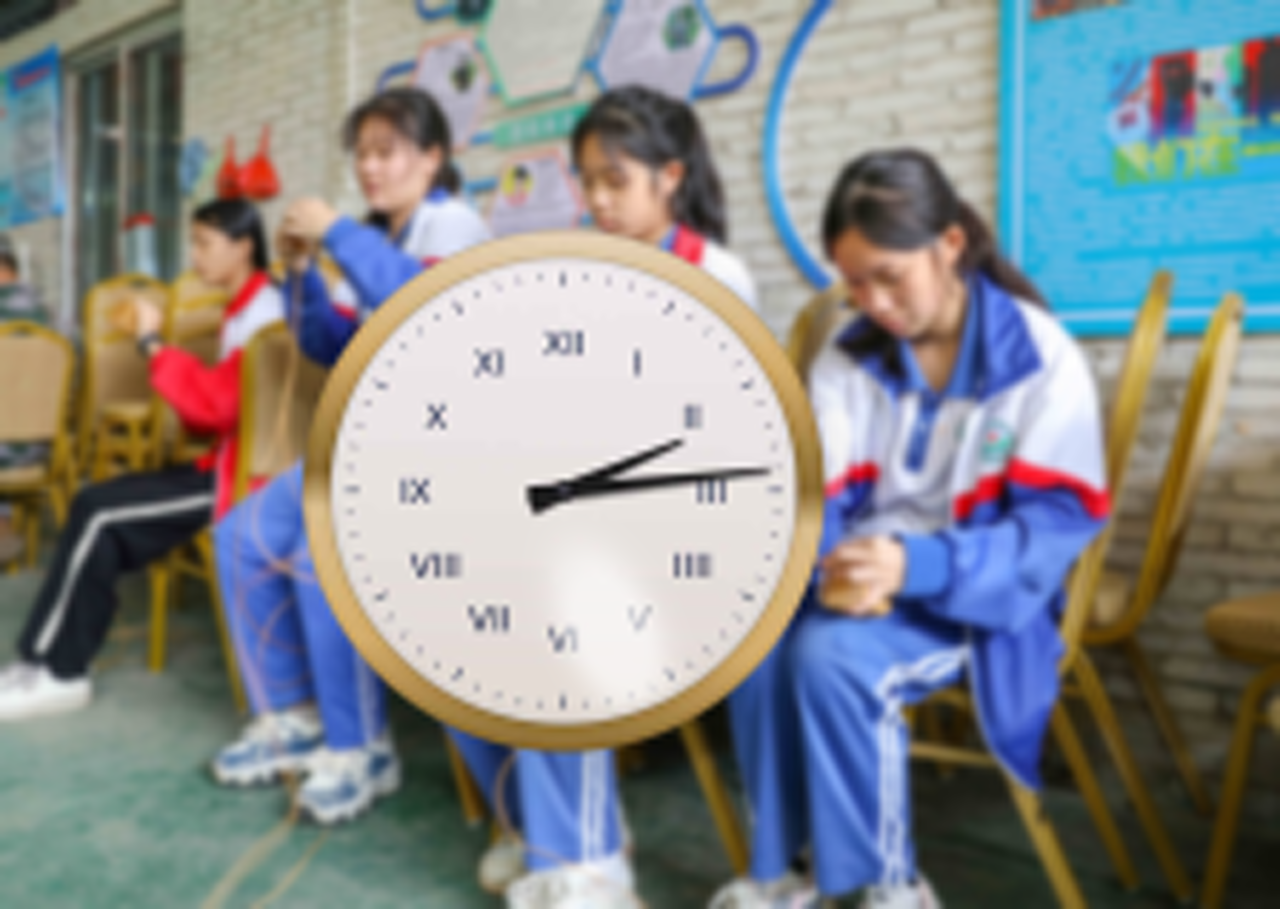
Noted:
2:14
